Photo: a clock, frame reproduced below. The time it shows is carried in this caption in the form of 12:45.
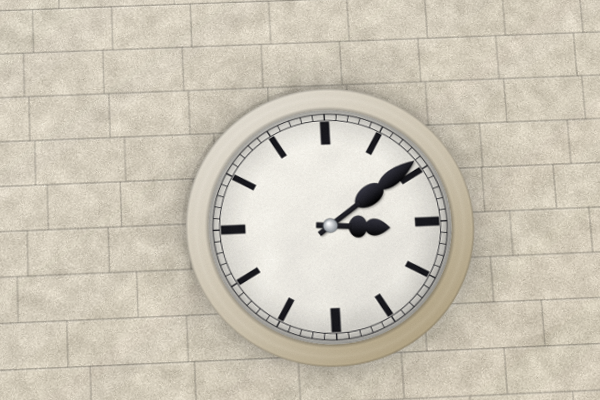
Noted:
3:09
